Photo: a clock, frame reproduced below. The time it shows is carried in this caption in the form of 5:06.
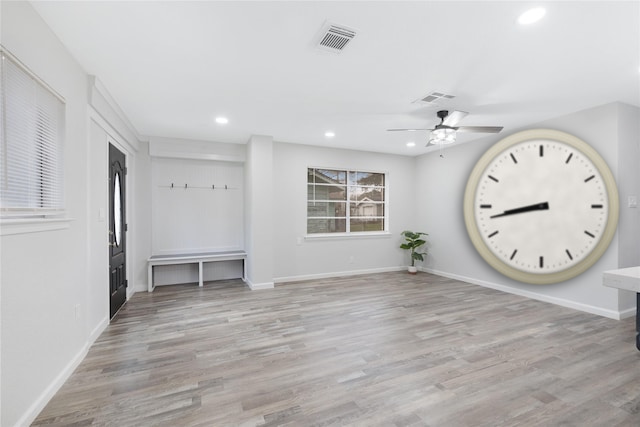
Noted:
8:43
